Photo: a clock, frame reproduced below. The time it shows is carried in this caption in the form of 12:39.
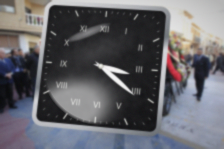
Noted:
3:21
